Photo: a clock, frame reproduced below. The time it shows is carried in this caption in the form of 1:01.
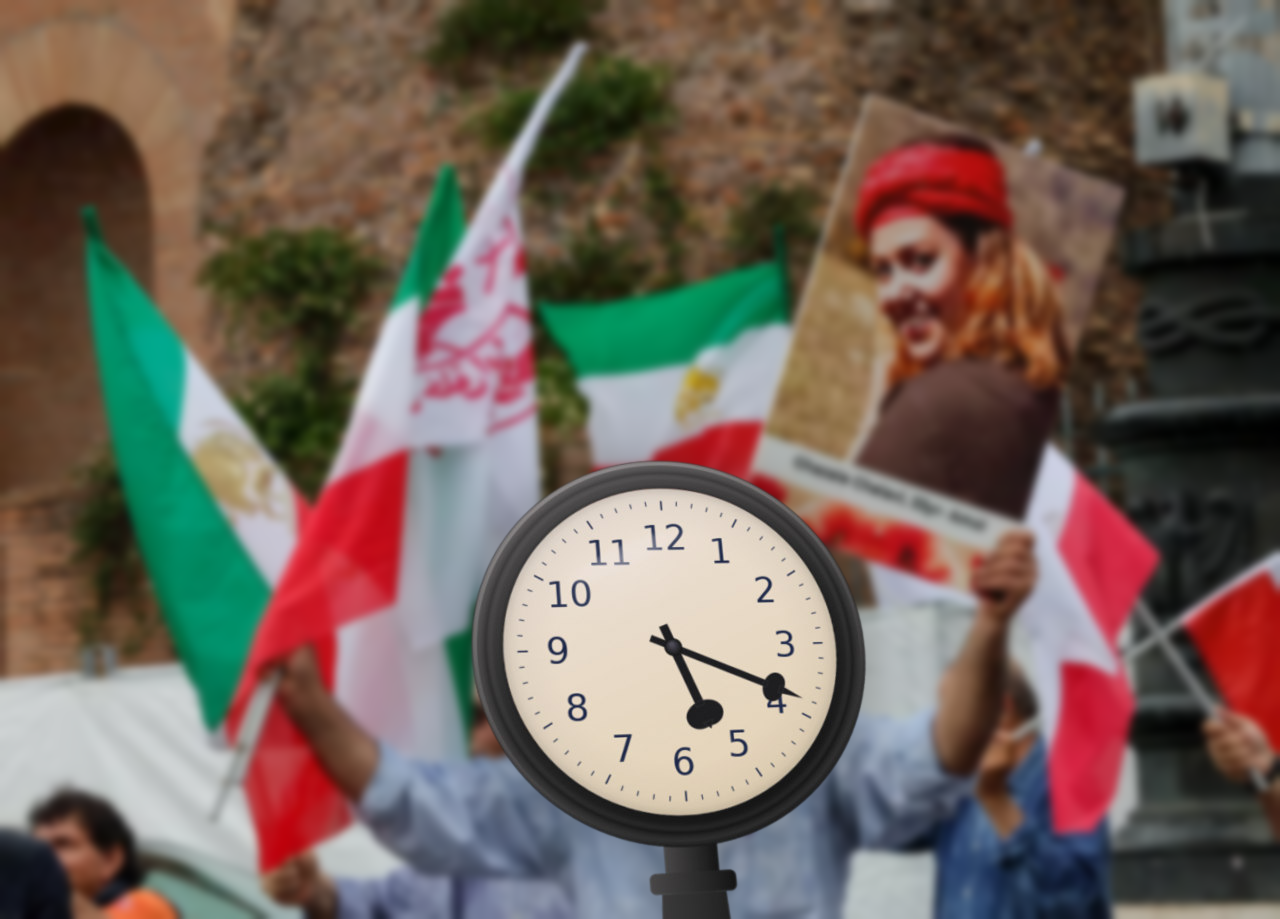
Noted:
5:19
